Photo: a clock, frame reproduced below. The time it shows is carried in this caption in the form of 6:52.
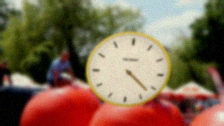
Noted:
4:22
